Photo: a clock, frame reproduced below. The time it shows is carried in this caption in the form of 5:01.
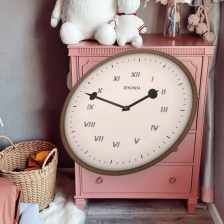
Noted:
1:48
